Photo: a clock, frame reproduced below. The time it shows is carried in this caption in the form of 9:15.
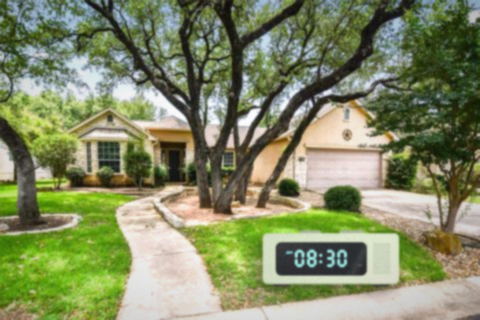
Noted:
8:30
